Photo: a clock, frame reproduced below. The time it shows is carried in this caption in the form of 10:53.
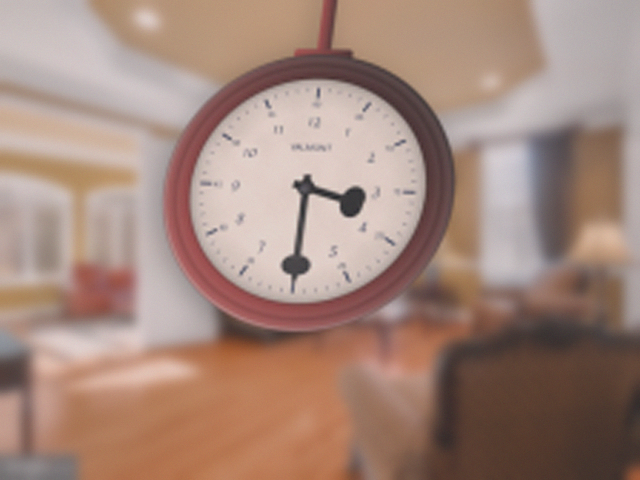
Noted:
3:30
